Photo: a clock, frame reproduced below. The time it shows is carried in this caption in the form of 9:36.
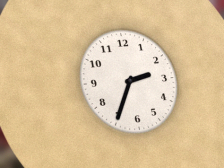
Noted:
2:35
